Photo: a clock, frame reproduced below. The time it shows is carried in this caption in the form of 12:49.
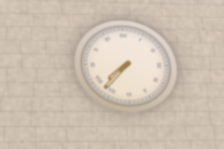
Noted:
7:37
